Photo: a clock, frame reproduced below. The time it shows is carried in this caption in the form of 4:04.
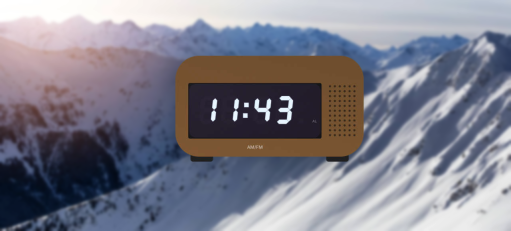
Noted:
11:43
